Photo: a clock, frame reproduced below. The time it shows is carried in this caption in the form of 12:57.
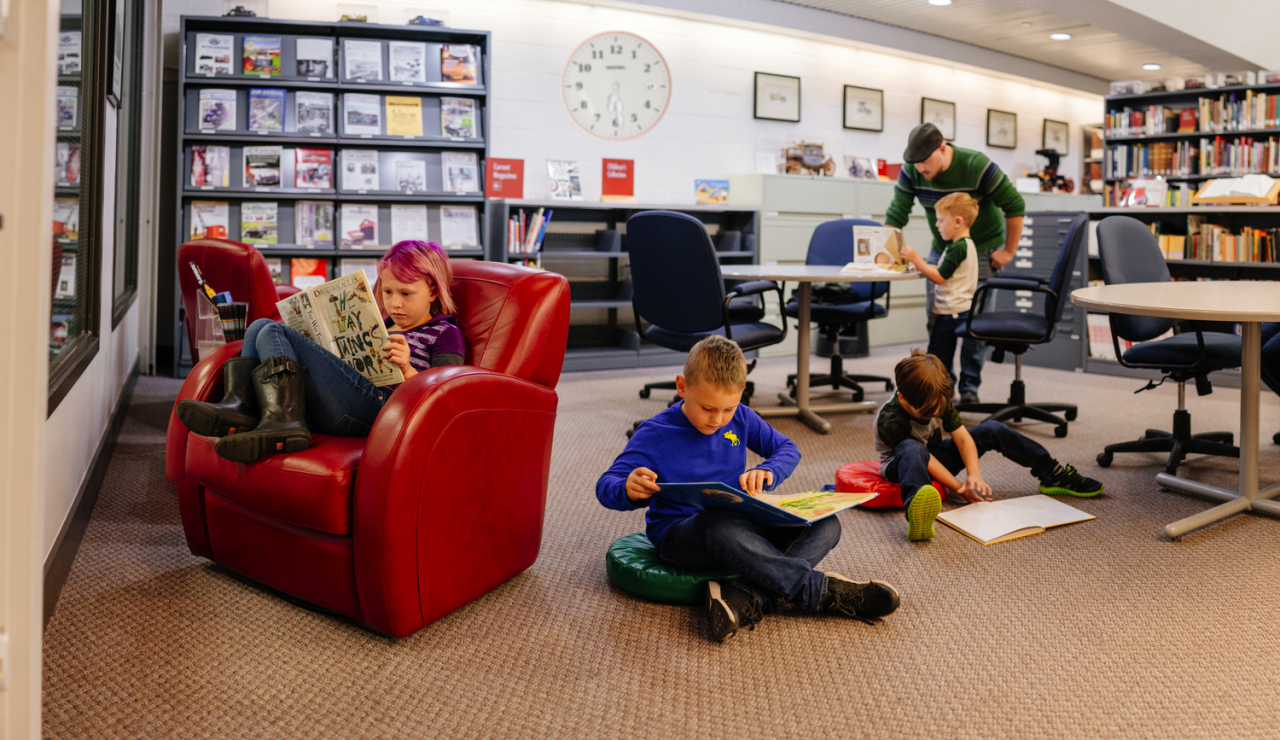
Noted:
6:29
